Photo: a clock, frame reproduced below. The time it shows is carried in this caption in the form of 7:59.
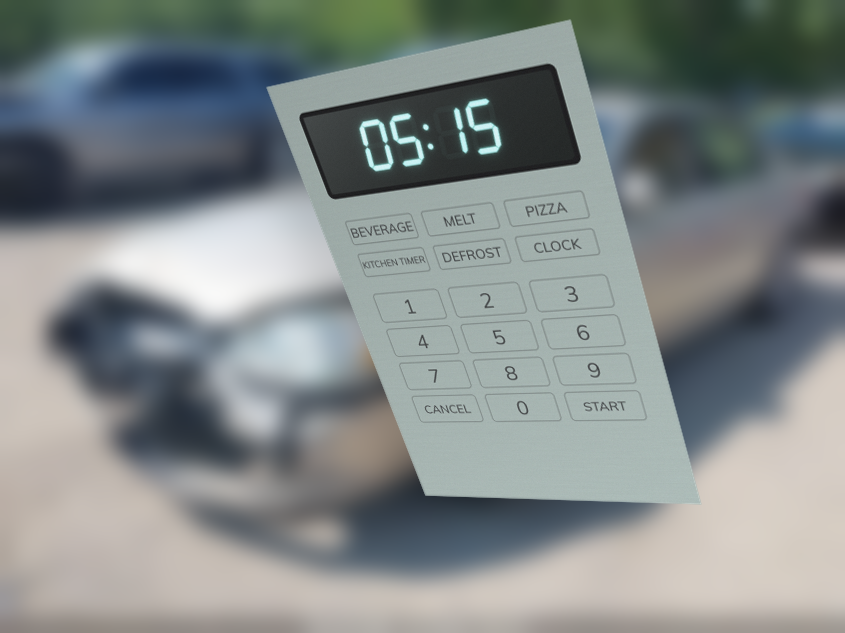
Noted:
5:15
